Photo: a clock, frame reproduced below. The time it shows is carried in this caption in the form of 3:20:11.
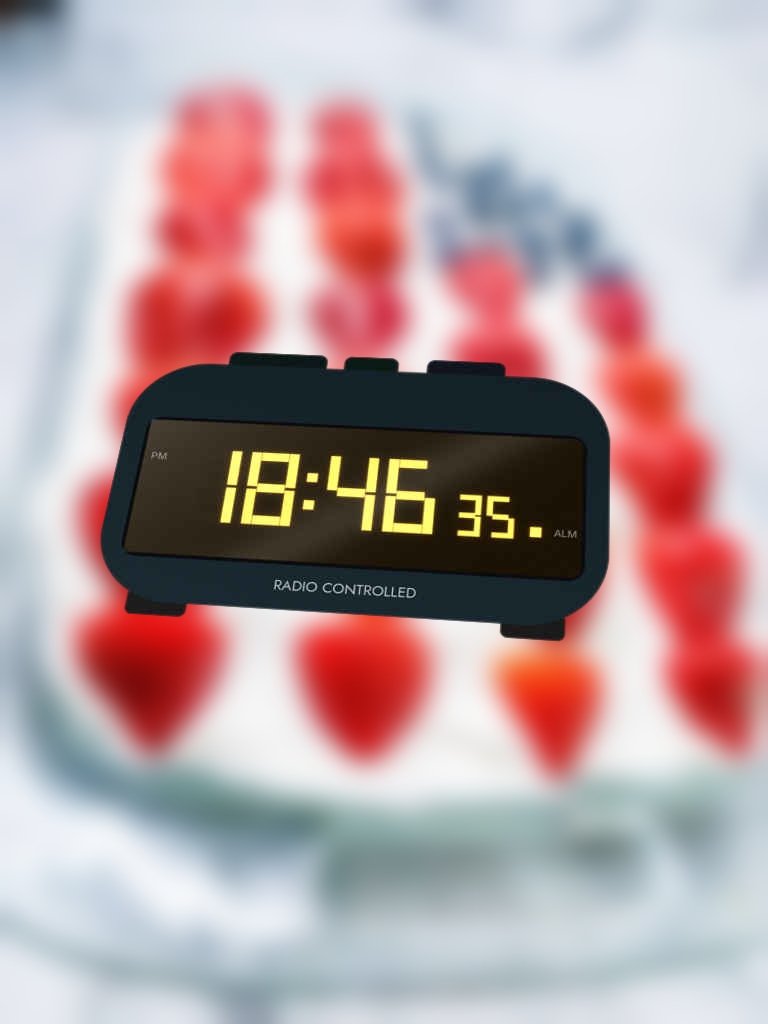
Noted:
18:46:35
